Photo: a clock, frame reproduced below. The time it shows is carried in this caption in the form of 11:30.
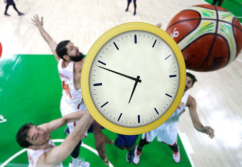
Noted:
6:49
